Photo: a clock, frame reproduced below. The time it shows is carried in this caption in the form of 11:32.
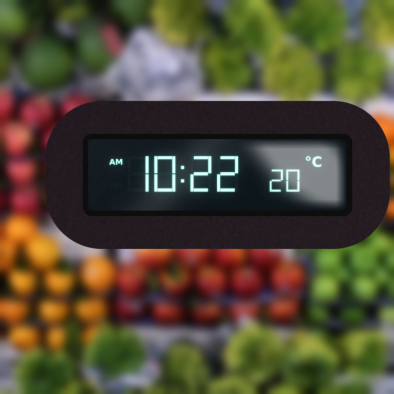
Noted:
10:22
